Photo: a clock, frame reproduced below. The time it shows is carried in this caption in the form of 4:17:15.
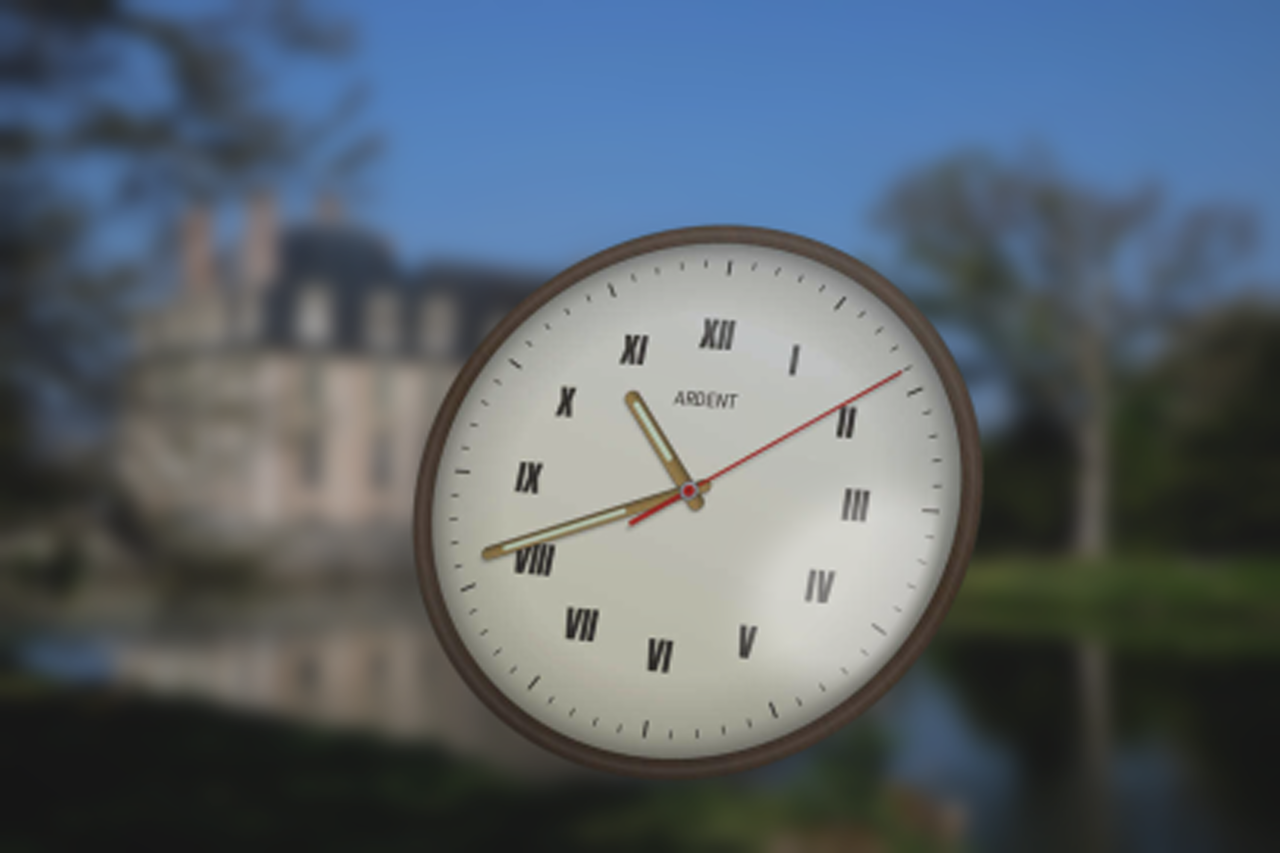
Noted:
10:41:09
